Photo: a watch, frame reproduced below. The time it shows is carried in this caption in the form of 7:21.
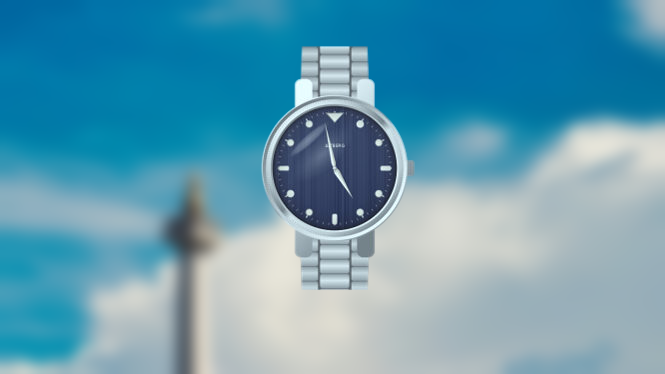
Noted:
4:58
